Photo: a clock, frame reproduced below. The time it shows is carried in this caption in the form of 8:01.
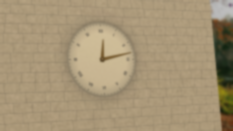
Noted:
12:13
